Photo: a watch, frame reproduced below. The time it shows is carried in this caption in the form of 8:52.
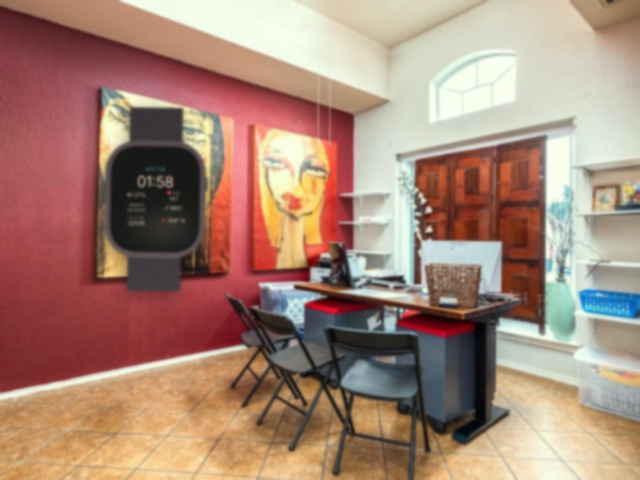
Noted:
1:58
